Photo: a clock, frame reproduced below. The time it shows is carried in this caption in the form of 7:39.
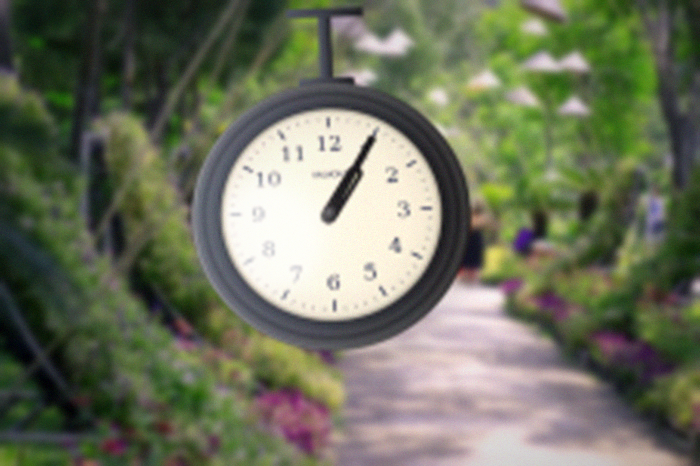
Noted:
1:05
